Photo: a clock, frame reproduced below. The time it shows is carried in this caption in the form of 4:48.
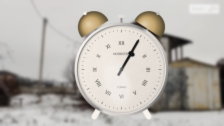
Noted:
1:05
